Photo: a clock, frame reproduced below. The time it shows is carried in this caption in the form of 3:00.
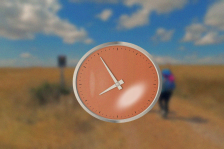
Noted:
7:55
